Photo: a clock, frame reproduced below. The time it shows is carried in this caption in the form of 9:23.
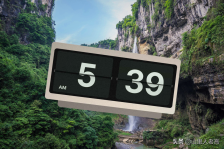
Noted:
5:39
